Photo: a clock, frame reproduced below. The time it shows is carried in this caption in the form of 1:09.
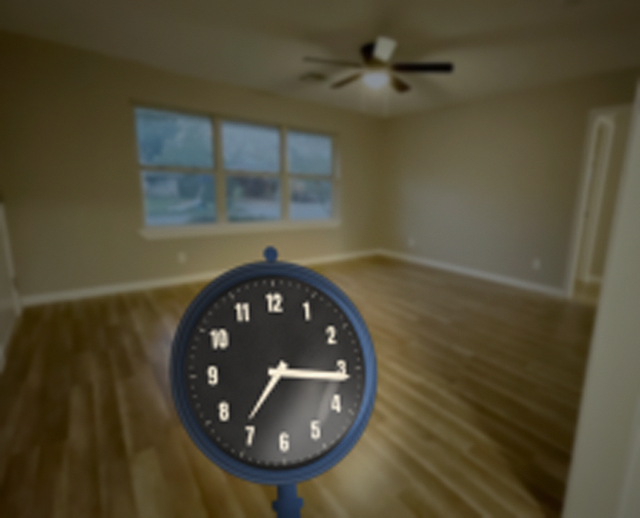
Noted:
7:16
